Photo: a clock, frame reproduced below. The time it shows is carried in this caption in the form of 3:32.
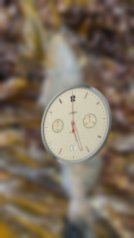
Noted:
5:27
